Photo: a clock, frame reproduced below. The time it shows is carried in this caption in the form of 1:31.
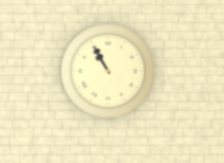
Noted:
10:55
